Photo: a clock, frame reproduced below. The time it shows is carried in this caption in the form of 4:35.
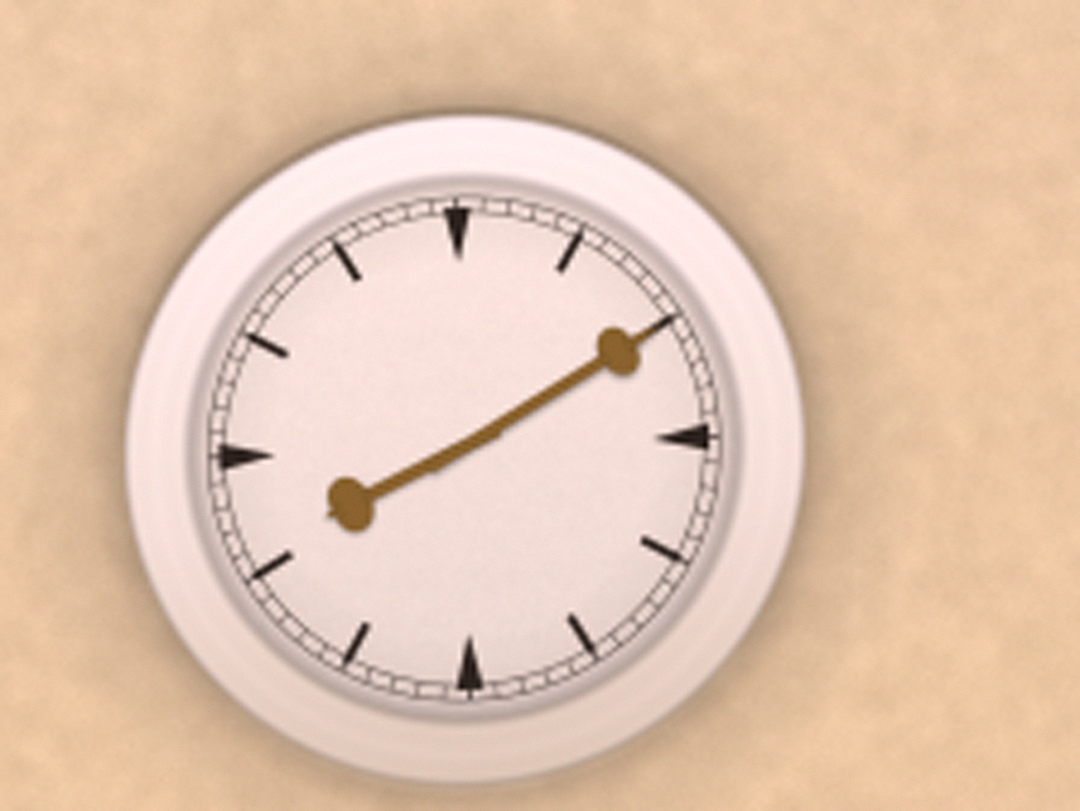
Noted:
8:10
